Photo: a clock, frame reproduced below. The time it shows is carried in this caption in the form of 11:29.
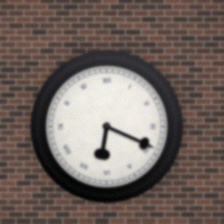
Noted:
6:19
